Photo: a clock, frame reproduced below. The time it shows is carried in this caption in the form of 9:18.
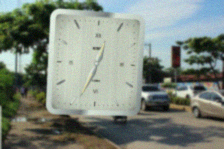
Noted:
12:34
